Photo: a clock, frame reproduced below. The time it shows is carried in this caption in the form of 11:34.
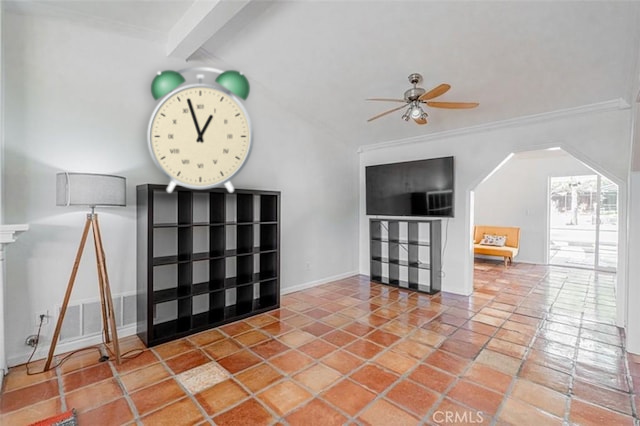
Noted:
12:57
